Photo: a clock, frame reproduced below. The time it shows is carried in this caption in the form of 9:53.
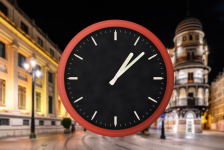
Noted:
1:08
